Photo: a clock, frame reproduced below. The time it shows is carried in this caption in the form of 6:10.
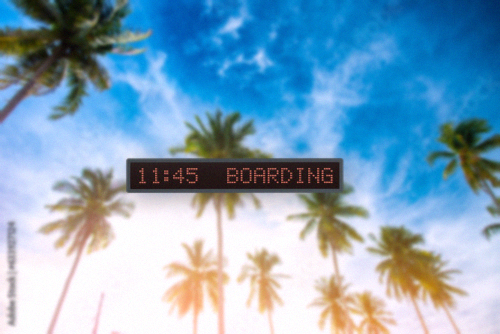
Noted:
11:45
